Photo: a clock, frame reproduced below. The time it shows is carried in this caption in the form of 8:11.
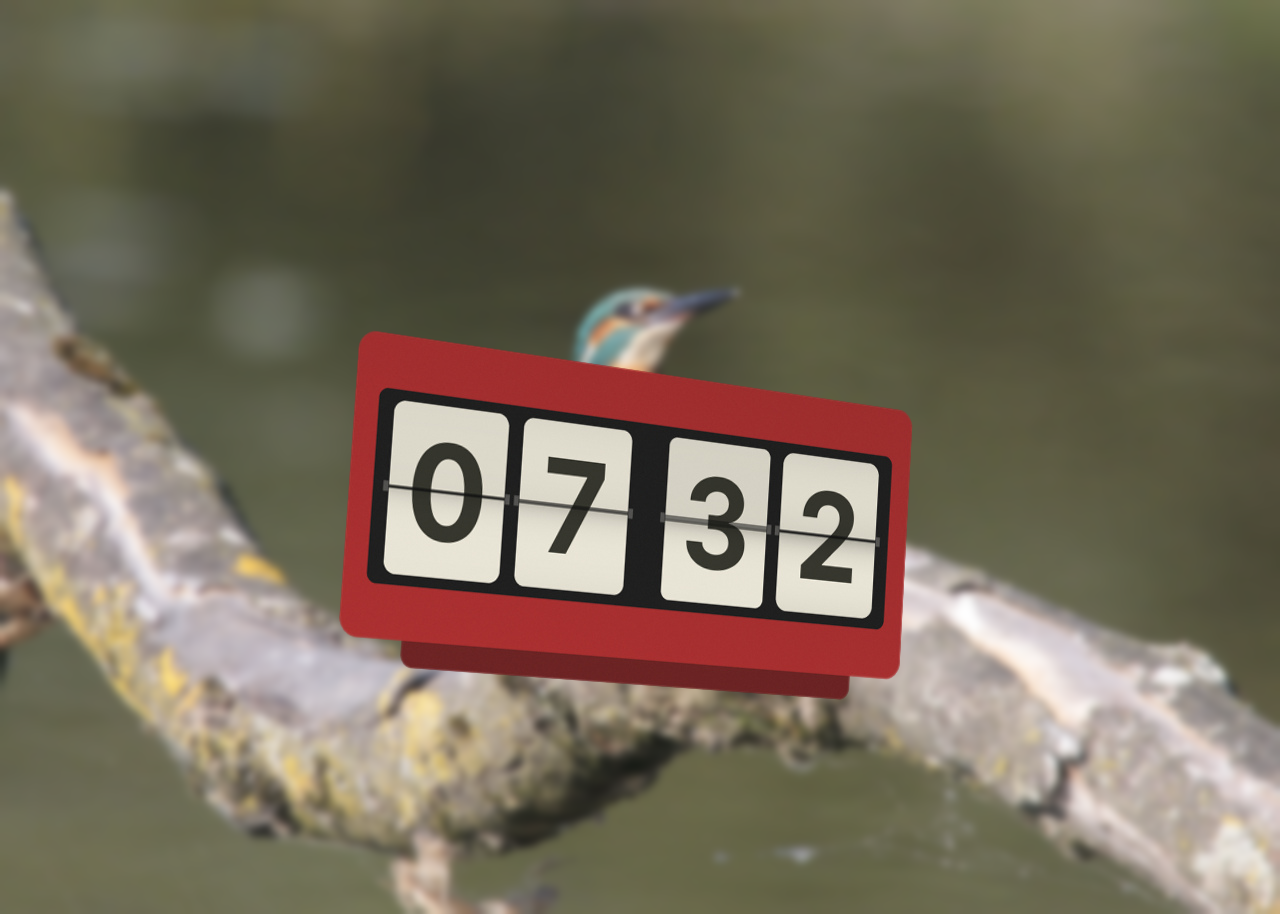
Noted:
7:32
